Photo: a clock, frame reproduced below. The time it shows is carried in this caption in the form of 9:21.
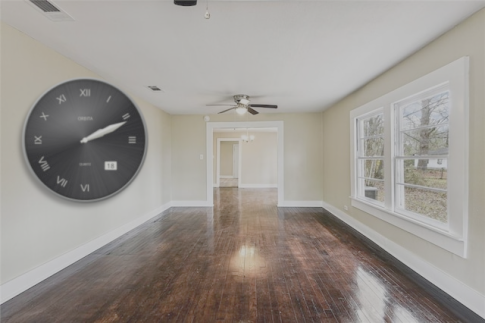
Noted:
2:11
